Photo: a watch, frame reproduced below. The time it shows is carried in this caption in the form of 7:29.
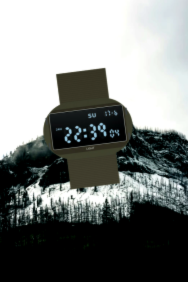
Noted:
22:39
